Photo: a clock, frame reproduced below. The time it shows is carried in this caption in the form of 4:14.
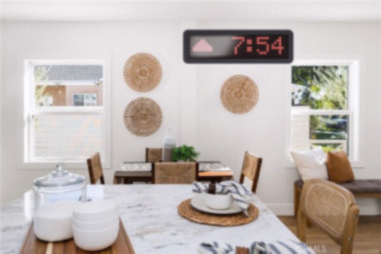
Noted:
7:54
